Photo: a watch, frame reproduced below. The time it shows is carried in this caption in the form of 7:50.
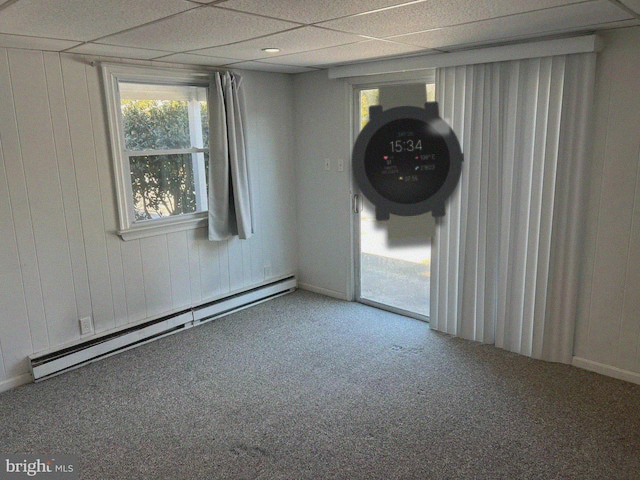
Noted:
15:34
